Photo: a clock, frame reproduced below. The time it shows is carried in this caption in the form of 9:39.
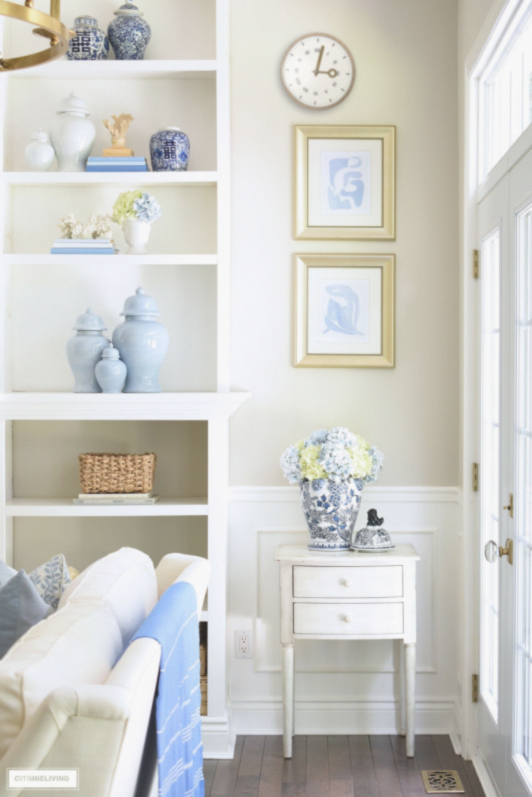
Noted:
3:02
